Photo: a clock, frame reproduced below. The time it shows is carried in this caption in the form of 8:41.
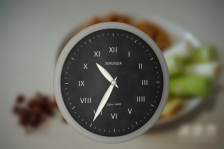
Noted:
10:35
